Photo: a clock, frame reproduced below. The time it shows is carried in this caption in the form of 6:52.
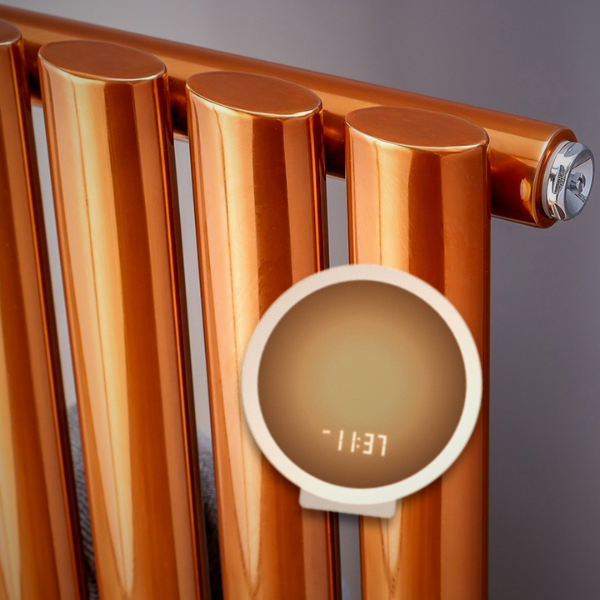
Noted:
11:37
